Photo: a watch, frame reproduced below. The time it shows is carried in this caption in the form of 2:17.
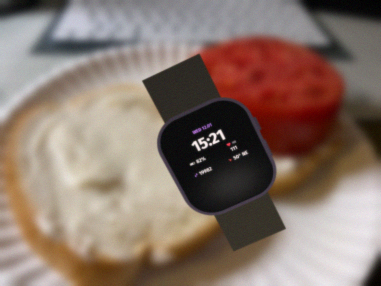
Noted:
15:21
